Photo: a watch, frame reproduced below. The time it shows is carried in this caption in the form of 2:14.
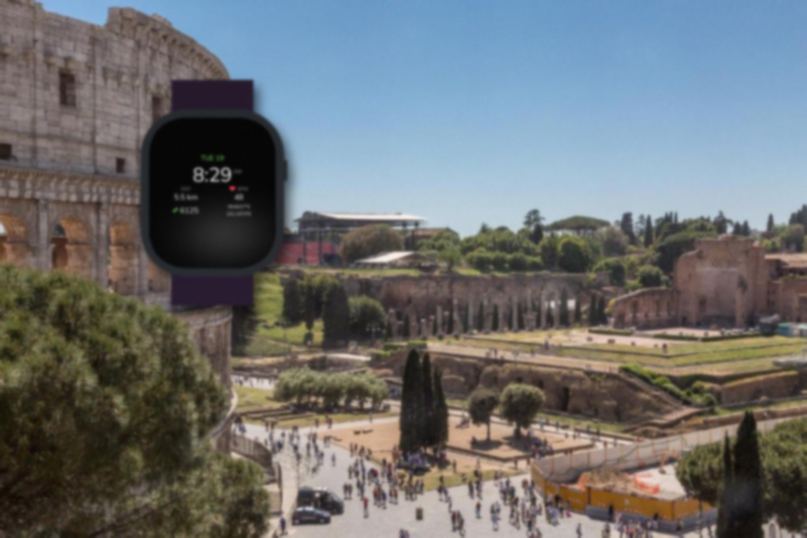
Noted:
8:29
